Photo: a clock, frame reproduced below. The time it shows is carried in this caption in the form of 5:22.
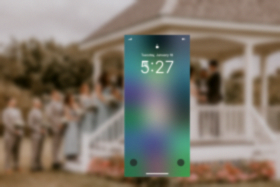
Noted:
5:27
